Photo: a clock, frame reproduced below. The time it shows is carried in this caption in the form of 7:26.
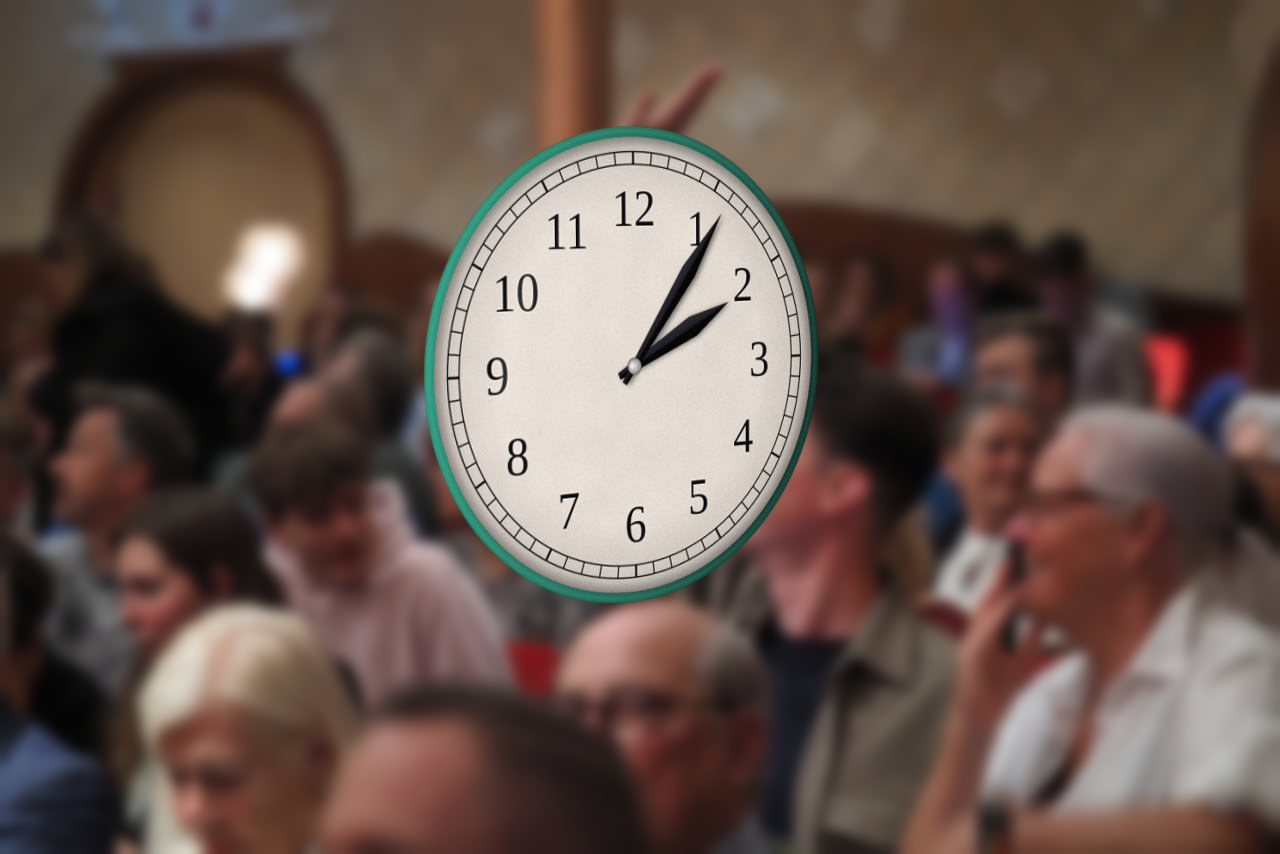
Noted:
2:06
